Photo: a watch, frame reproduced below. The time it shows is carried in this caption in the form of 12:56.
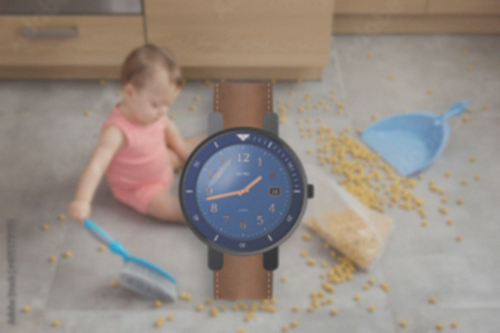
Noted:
1:43
